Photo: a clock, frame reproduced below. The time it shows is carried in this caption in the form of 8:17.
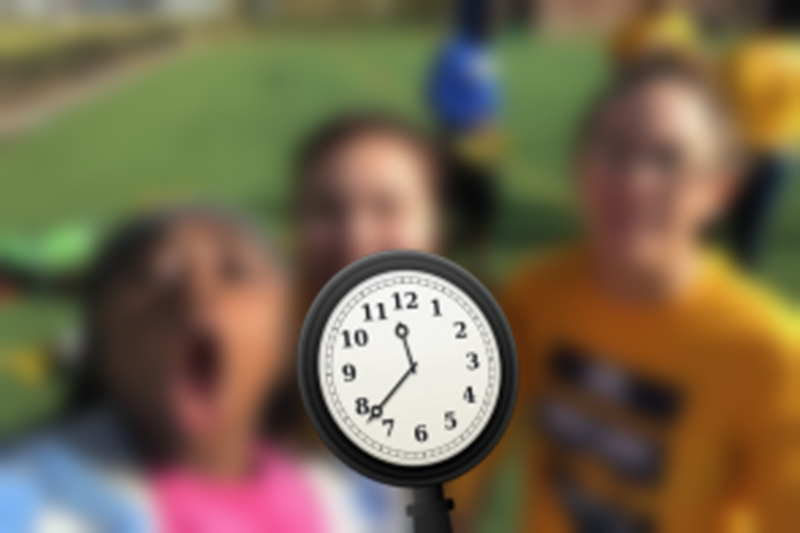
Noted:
11:38
